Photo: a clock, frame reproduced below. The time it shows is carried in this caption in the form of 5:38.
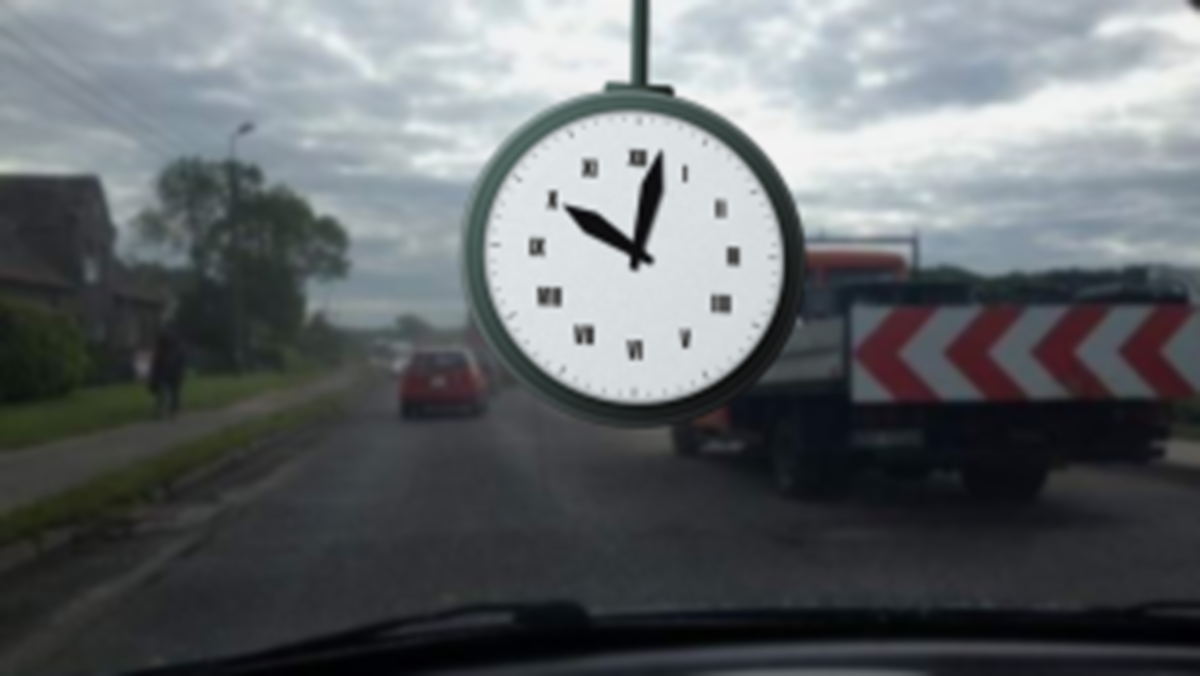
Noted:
10:02
